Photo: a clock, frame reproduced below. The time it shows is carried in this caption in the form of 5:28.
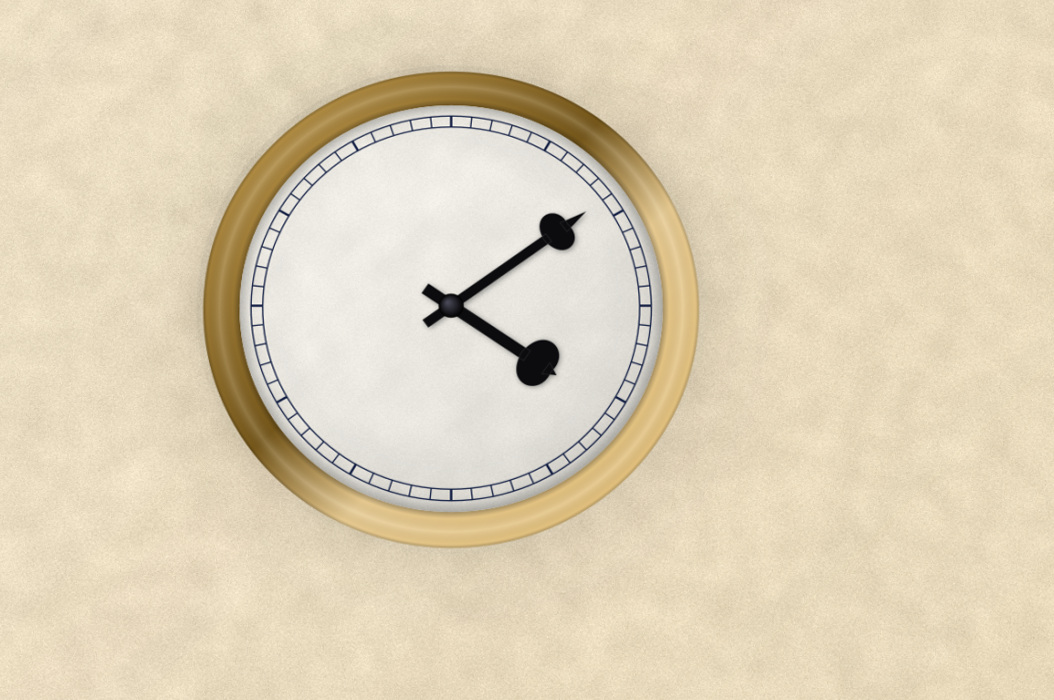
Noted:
4:09
